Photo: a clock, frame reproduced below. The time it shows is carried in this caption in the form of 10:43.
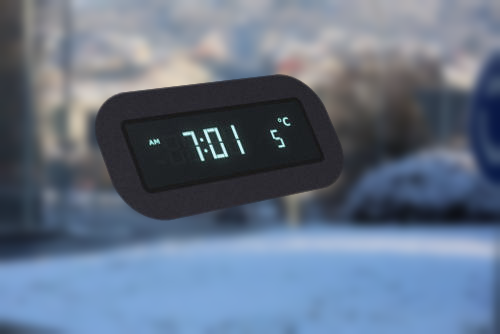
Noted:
7:01
